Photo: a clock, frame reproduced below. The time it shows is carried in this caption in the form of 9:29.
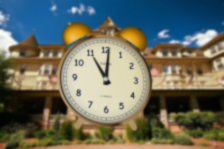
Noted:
11:01
